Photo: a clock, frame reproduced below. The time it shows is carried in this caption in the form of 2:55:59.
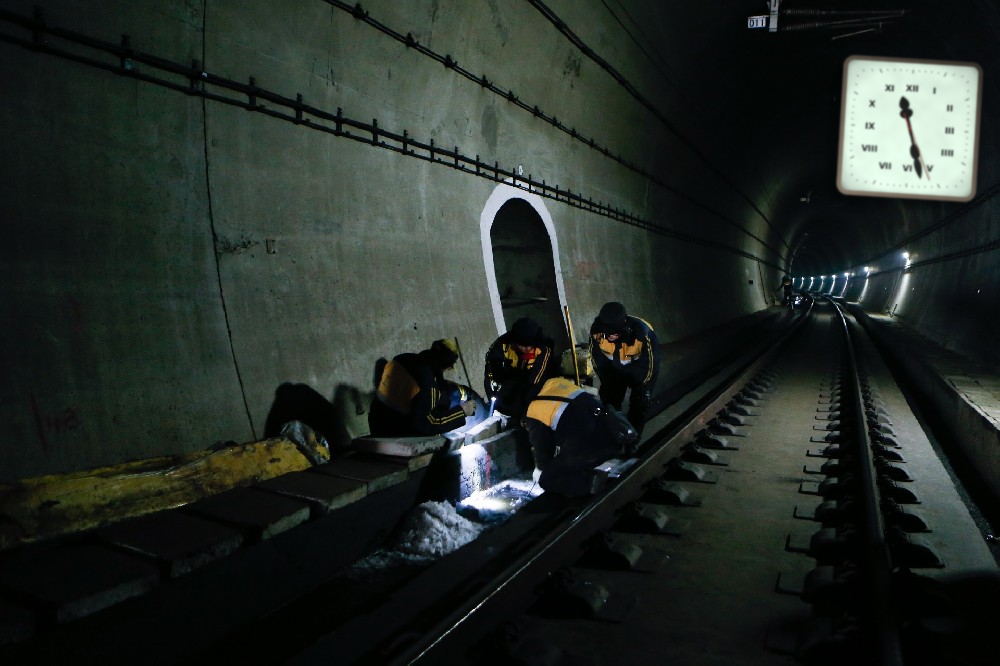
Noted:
11:27:26
